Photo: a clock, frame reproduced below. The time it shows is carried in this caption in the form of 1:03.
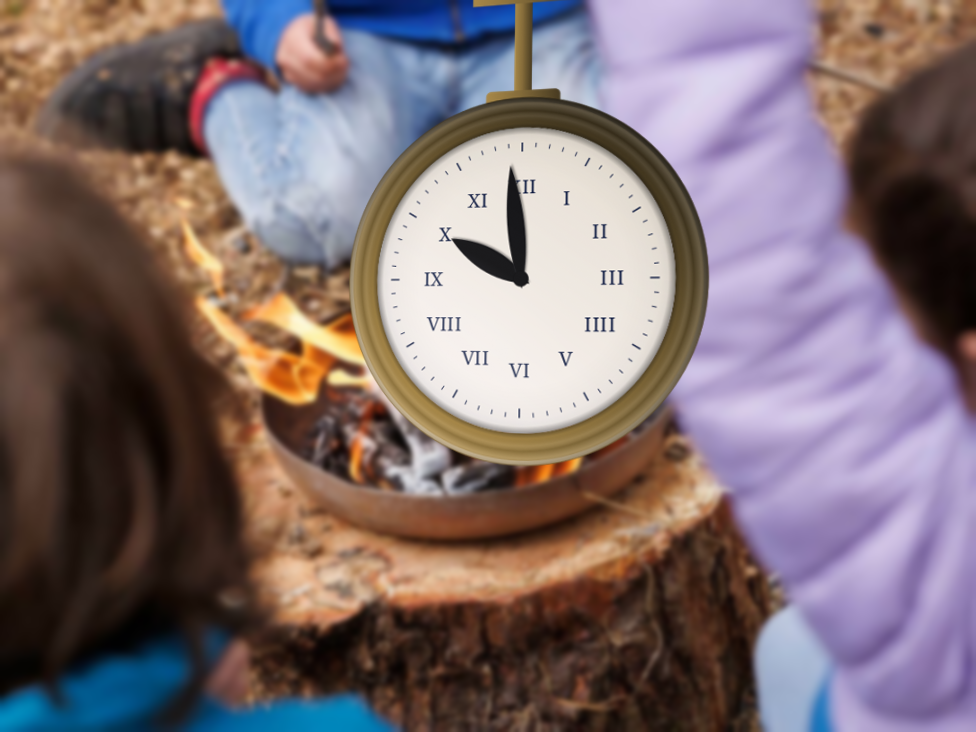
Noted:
9:59
